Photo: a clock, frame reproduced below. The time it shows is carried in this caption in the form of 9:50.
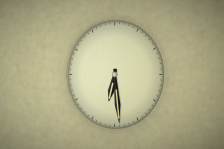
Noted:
6:29
